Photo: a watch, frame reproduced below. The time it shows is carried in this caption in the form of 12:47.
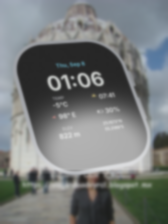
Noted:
1:06
